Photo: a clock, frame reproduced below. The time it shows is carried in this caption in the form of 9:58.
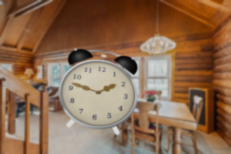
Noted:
1:47
